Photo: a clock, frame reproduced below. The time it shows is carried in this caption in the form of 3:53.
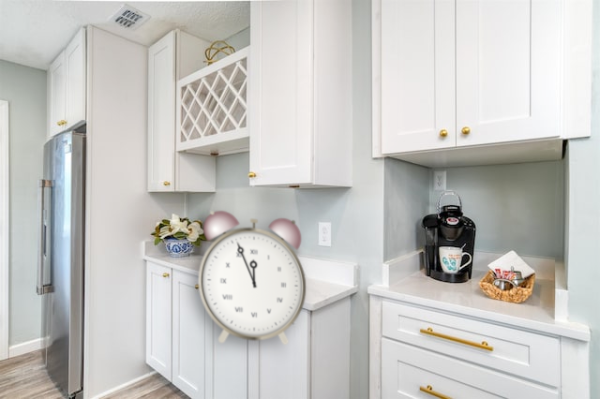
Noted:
11:56
